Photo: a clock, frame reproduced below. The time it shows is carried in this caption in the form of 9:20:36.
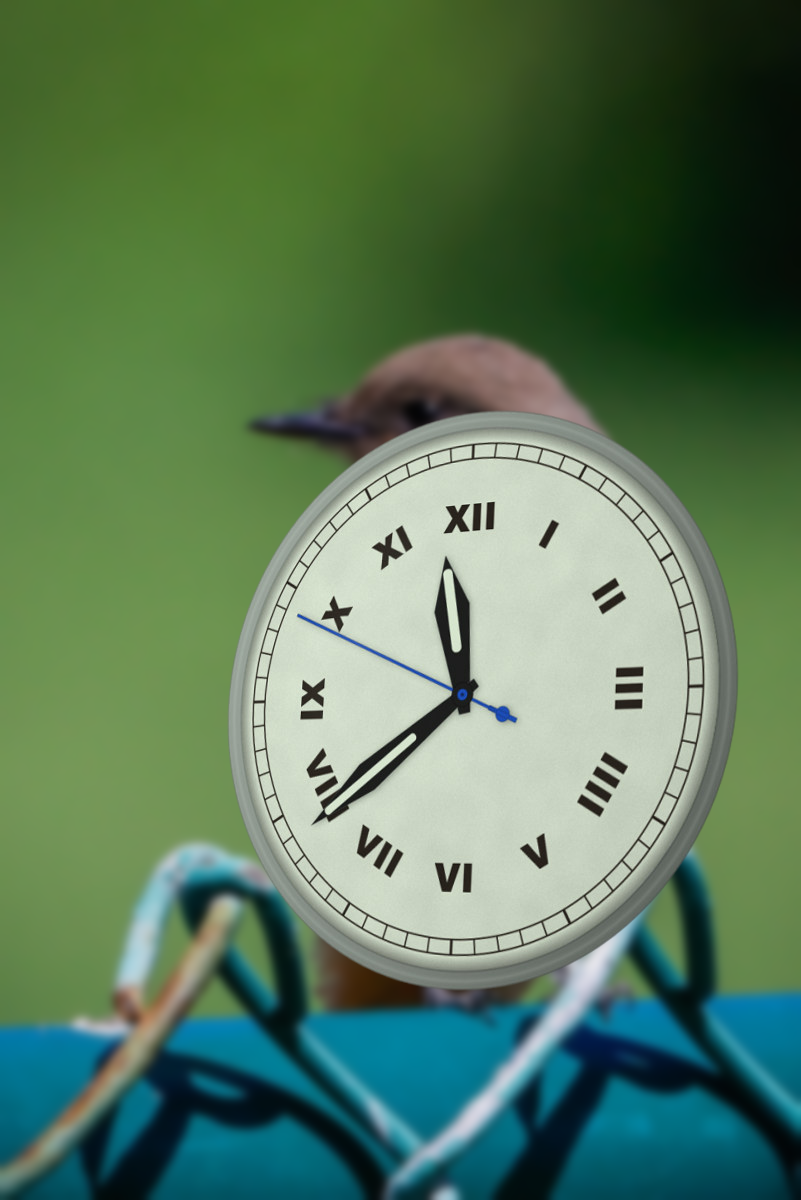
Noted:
11:38:49
